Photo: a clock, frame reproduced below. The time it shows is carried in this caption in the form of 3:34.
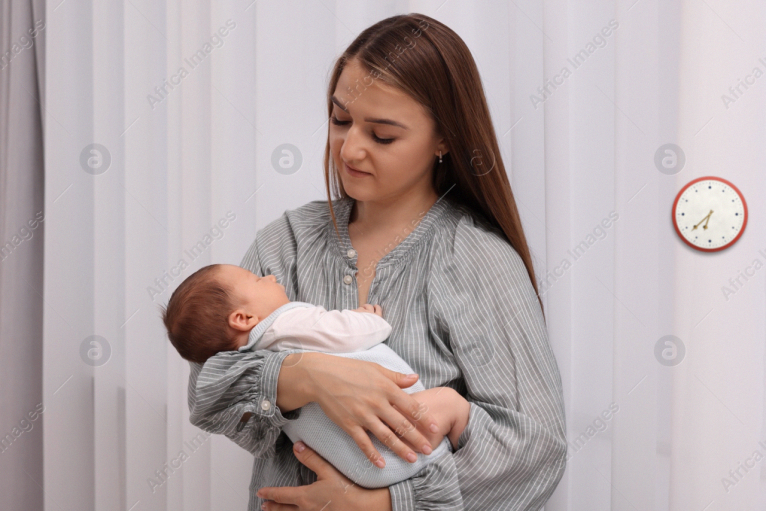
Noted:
6:38
